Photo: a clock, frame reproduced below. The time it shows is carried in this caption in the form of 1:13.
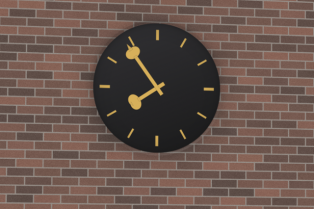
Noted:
7:54
